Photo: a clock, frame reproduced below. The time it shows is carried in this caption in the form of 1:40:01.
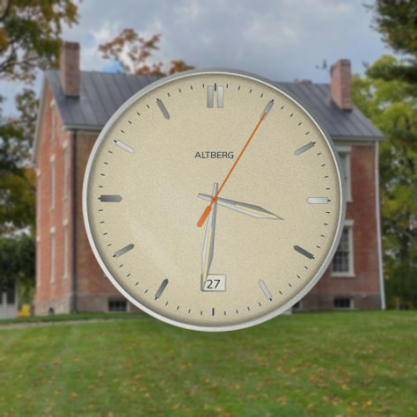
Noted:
3:31:05
